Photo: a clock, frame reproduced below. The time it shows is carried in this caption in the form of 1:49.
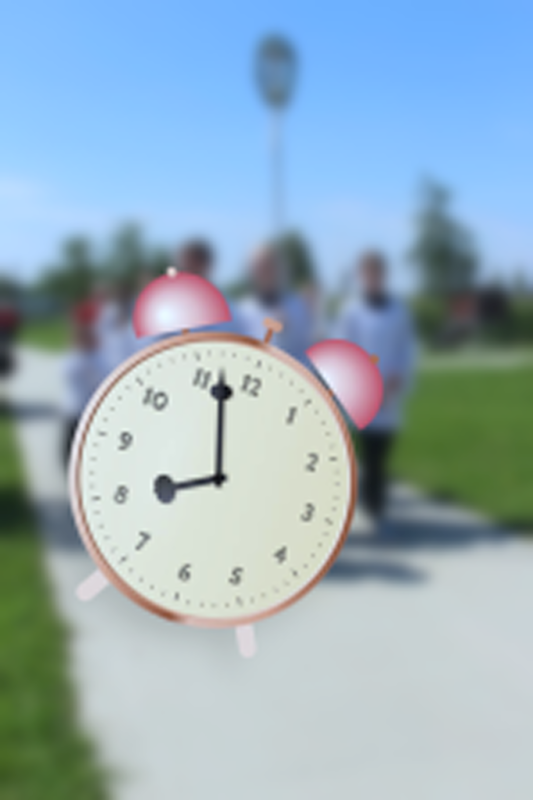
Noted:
7:57
